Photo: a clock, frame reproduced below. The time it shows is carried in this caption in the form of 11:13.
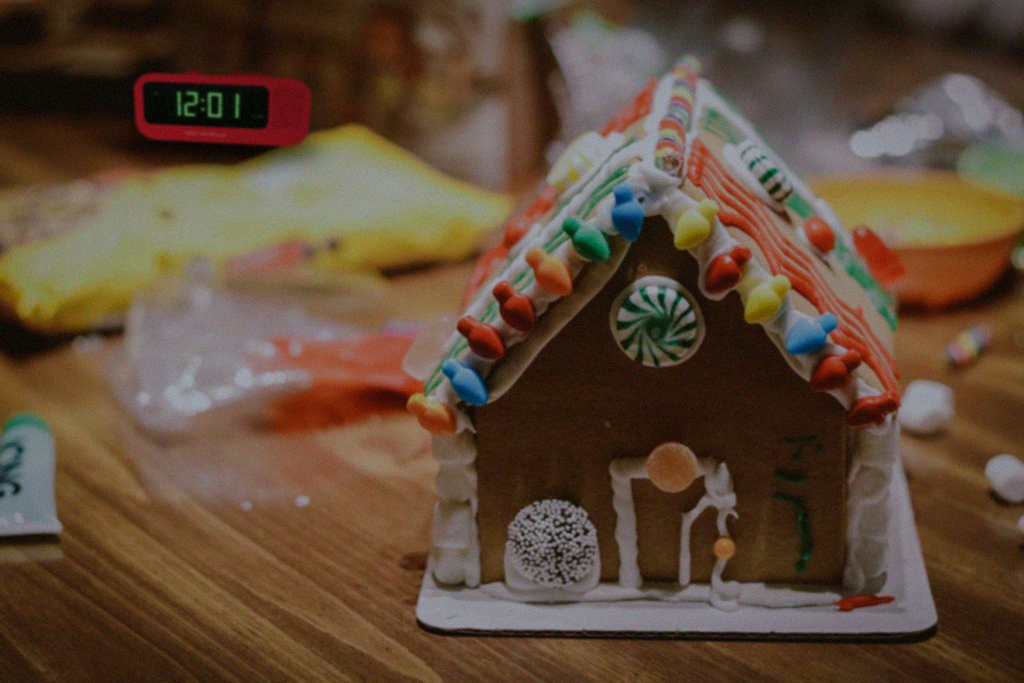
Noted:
12:01
